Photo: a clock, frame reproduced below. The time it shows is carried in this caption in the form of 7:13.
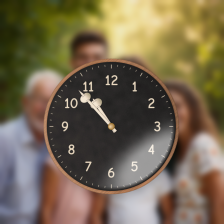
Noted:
10:53
